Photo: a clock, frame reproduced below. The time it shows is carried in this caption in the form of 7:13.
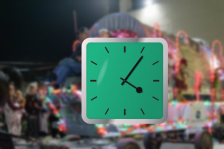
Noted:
4:06
